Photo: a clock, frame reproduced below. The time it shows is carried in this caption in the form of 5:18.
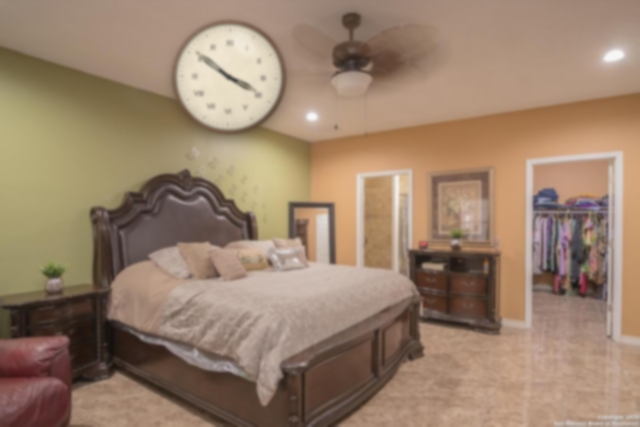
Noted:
3:51
